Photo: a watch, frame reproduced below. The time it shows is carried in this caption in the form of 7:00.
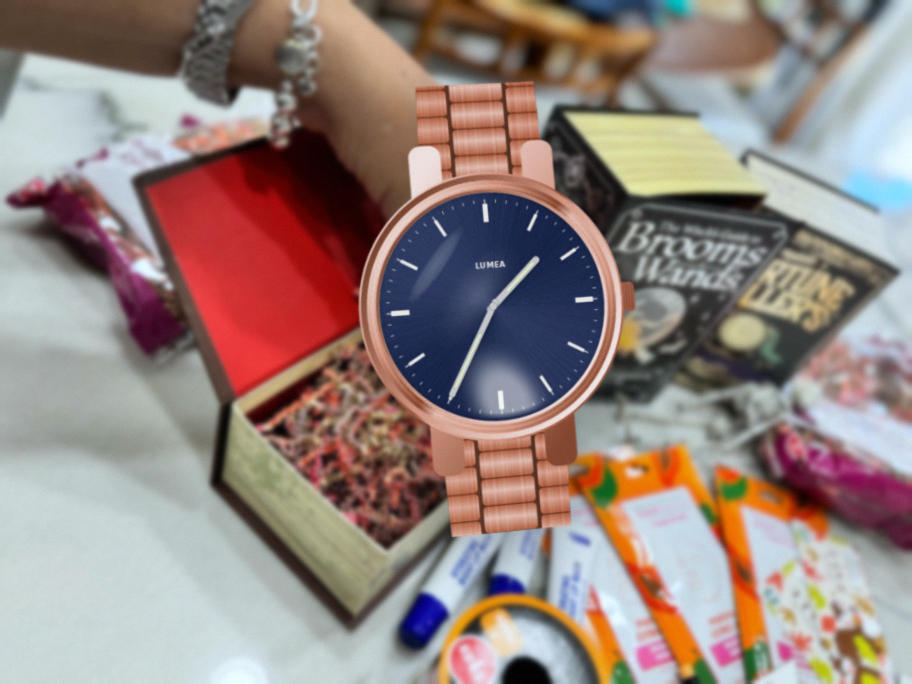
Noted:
1:35
